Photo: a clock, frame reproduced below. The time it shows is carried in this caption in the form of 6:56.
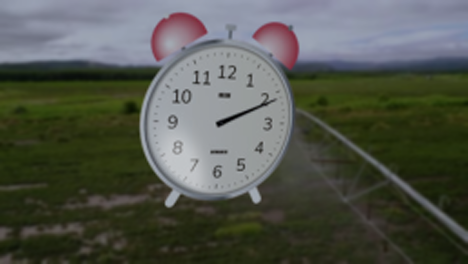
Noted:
2:11
